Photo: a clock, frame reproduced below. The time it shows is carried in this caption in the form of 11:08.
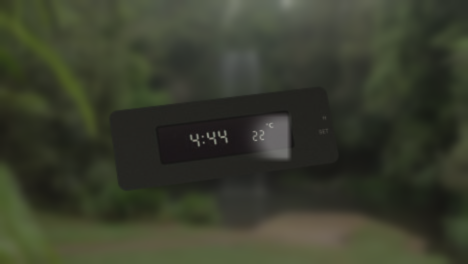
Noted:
4:44
